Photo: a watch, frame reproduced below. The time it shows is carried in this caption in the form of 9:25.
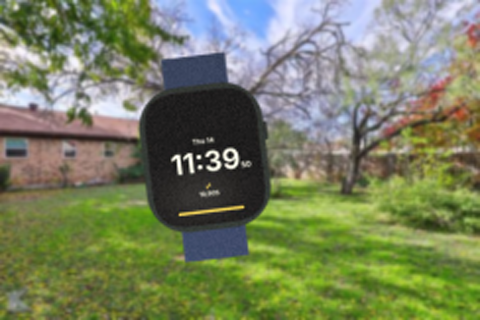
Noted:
11:39
